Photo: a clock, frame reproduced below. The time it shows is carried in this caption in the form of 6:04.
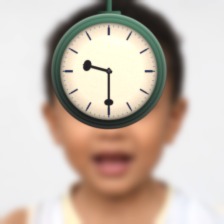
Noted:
9:30
